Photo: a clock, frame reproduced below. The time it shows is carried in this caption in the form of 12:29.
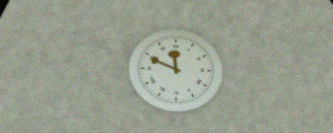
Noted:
11:49
